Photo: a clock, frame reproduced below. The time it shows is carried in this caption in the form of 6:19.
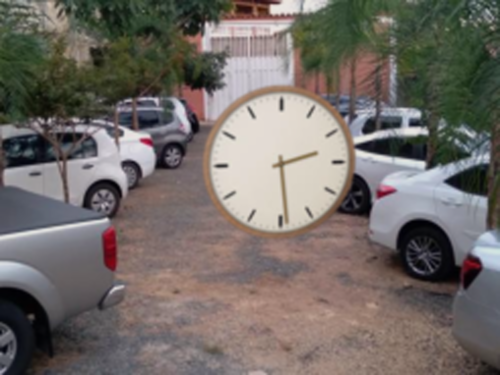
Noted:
2:29
